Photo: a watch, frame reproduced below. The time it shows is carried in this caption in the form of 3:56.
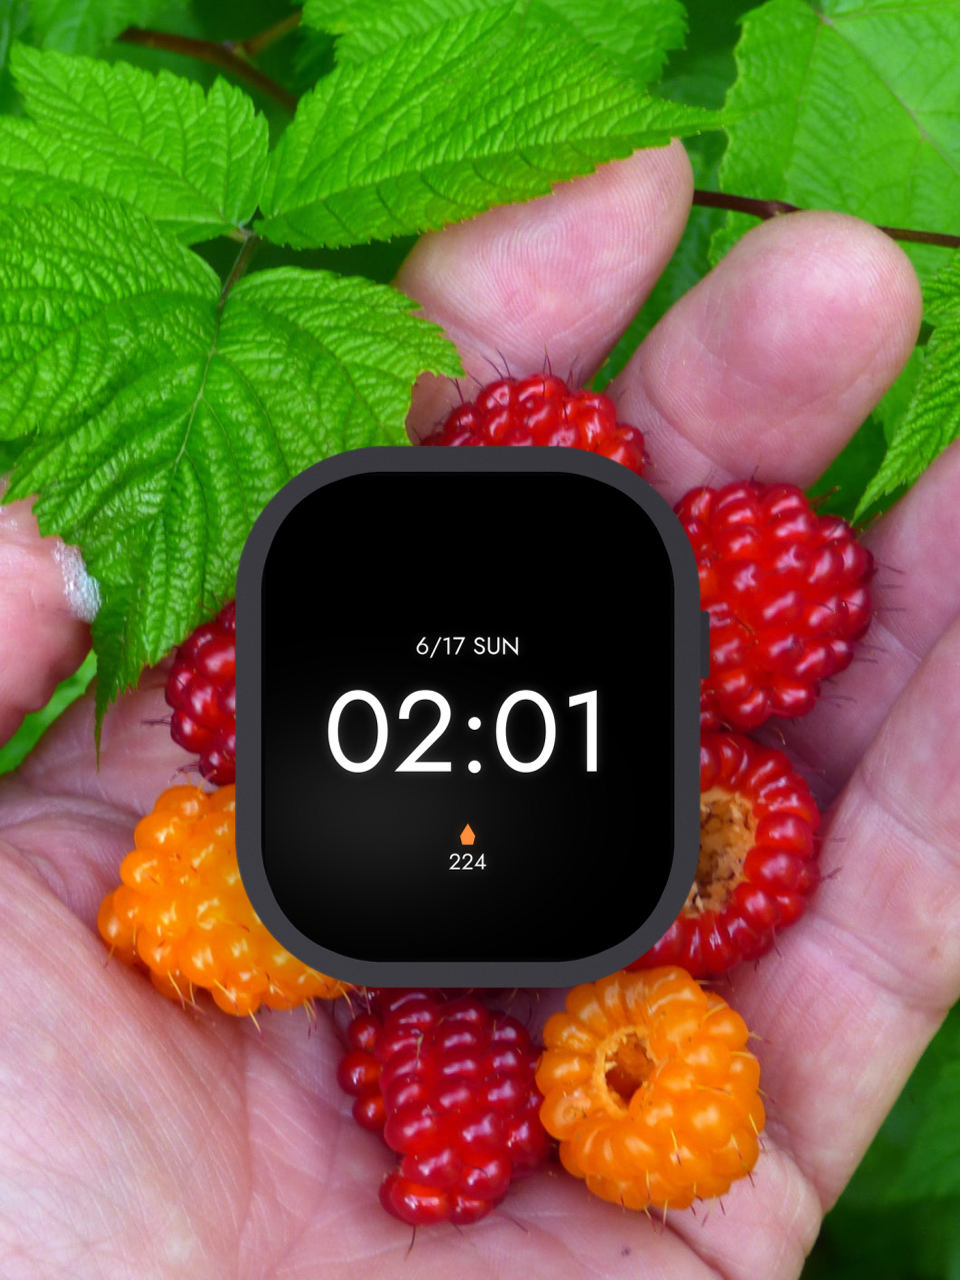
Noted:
2:01
